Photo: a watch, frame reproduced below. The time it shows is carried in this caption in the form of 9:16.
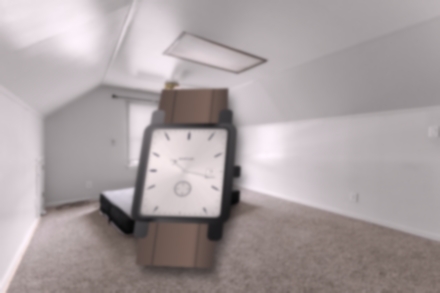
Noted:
10:17
